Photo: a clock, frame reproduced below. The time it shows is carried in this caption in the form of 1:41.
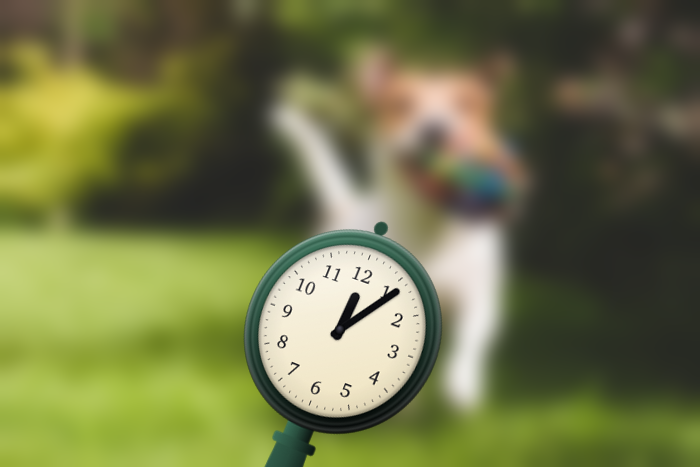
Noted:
12:06
